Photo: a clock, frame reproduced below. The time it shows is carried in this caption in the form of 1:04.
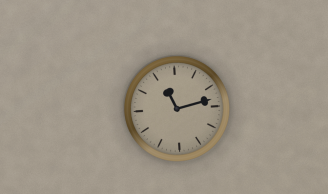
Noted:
11:13
